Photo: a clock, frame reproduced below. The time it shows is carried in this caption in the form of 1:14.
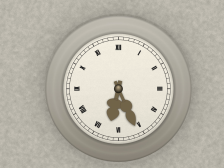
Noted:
6:26
